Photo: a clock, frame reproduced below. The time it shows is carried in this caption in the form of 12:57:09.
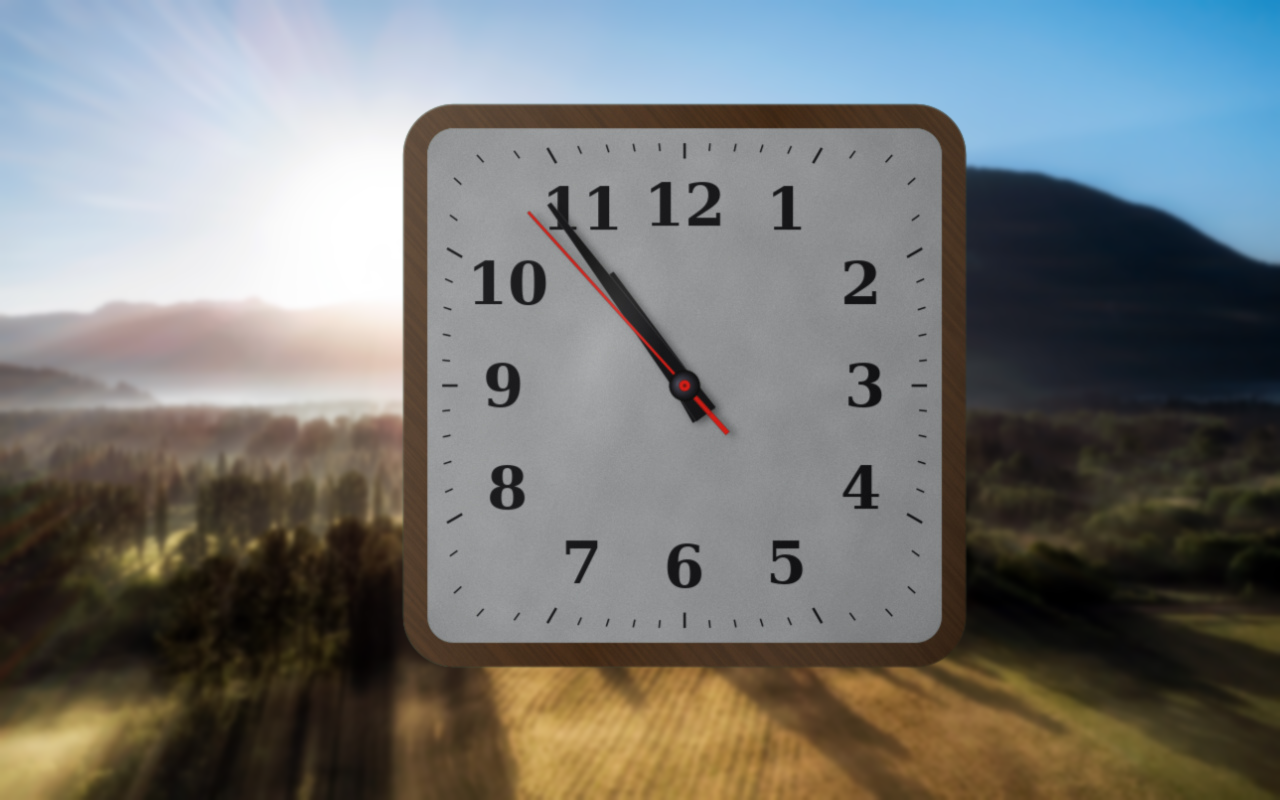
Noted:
10:53:53
